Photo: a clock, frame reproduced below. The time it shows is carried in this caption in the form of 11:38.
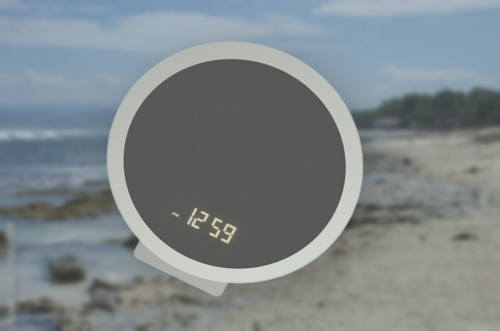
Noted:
12:59
